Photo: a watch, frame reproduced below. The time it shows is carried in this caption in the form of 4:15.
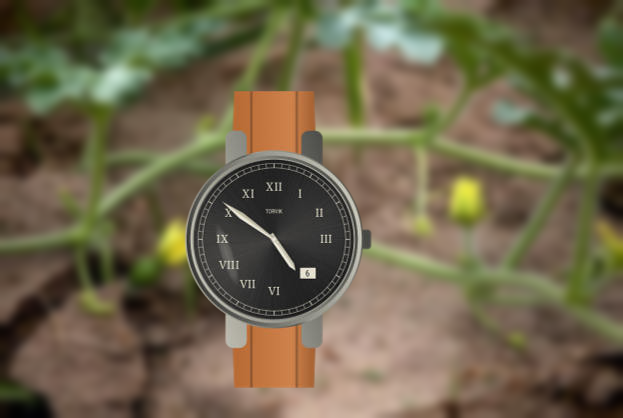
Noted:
4:51
